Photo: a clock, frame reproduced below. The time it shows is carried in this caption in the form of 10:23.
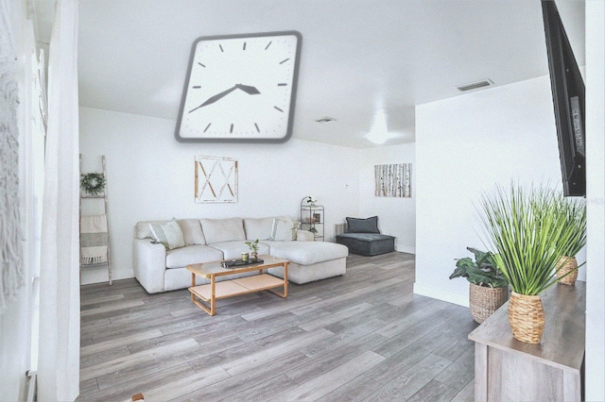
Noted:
3:40
